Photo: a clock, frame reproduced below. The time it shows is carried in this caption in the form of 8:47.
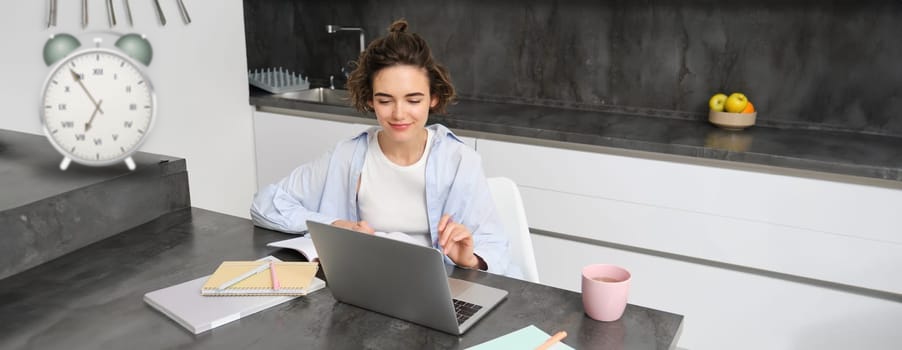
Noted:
6:54
